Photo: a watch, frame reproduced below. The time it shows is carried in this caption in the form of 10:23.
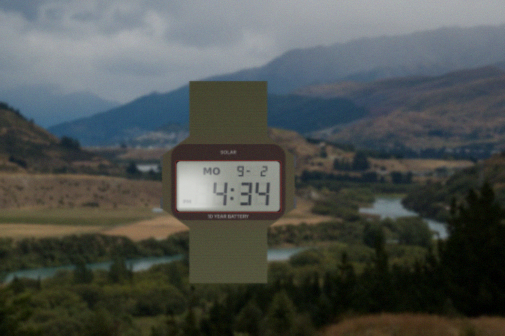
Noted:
4:34
